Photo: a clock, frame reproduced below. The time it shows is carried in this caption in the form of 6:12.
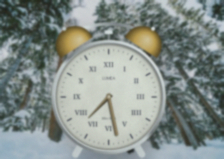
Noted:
7:28
